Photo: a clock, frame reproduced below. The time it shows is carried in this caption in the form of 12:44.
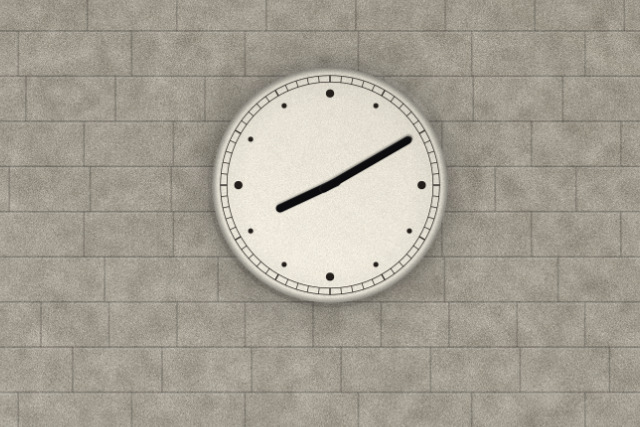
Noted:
8:10
